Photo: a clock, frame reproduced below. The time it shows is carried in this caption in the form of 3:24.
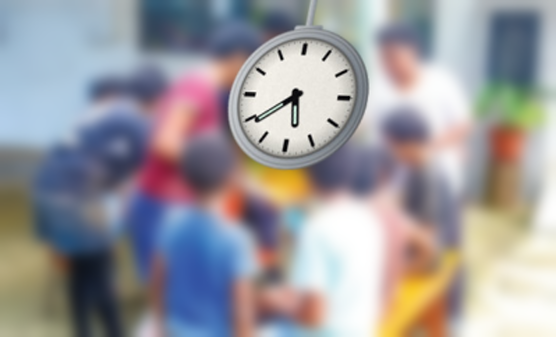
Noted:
5:39
